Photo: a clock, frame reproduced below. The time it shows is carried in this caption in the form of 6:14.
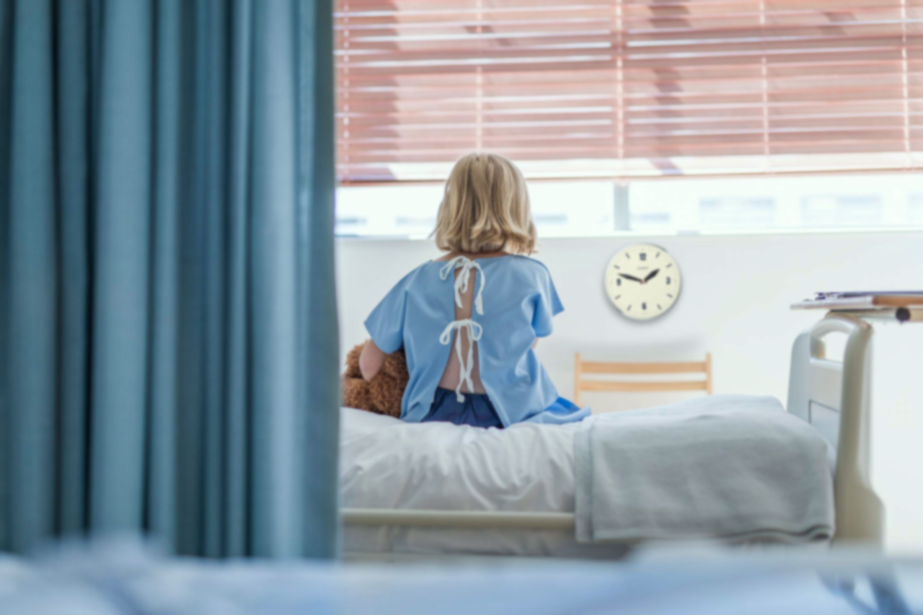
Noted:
1:48
